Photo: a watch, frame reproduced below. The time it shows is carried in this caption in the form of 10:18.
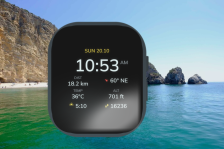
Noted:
10:53
